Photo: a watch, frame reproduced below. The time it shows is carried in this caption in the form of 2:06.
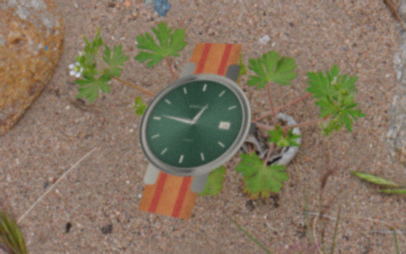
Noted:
12:46
